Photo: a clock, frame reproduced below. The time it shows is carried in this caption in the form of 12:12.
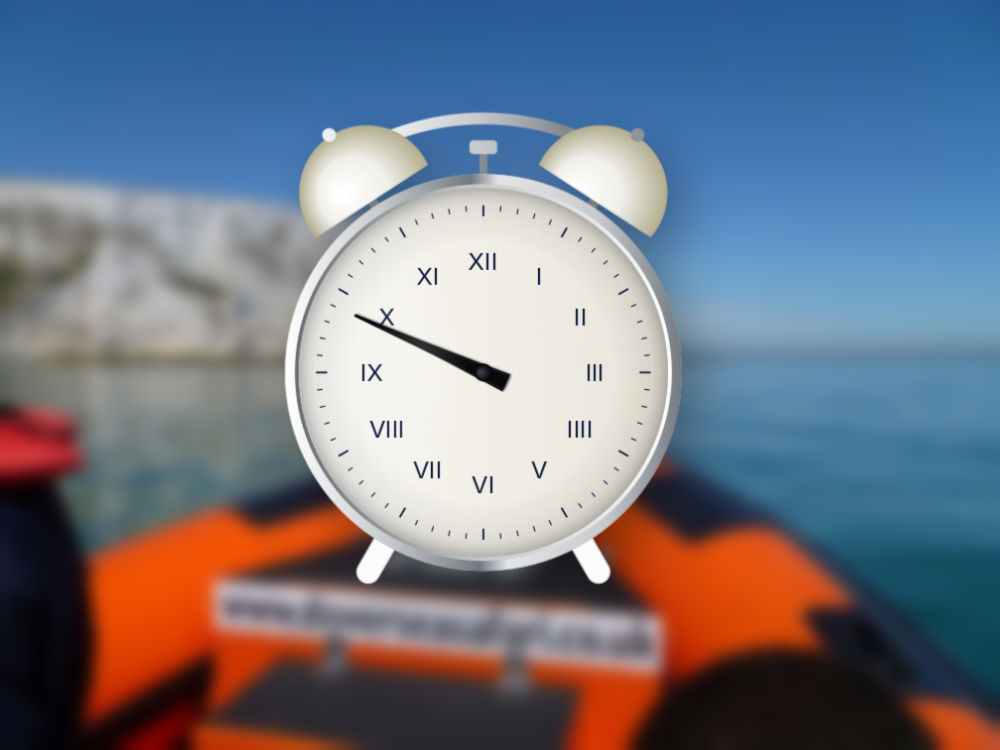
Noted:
9:49
